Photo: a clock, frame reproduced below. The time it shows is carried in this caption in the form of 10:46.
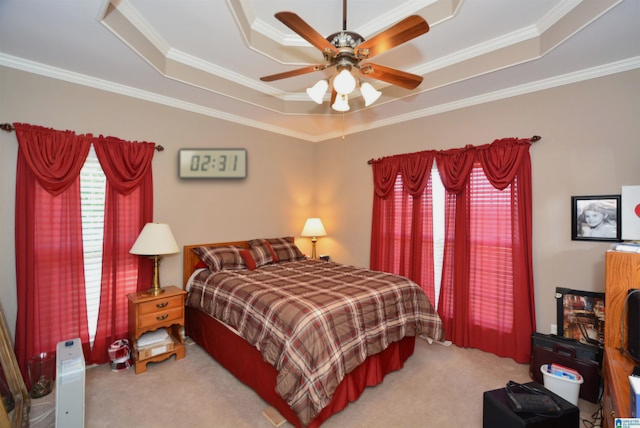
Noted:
2:31
